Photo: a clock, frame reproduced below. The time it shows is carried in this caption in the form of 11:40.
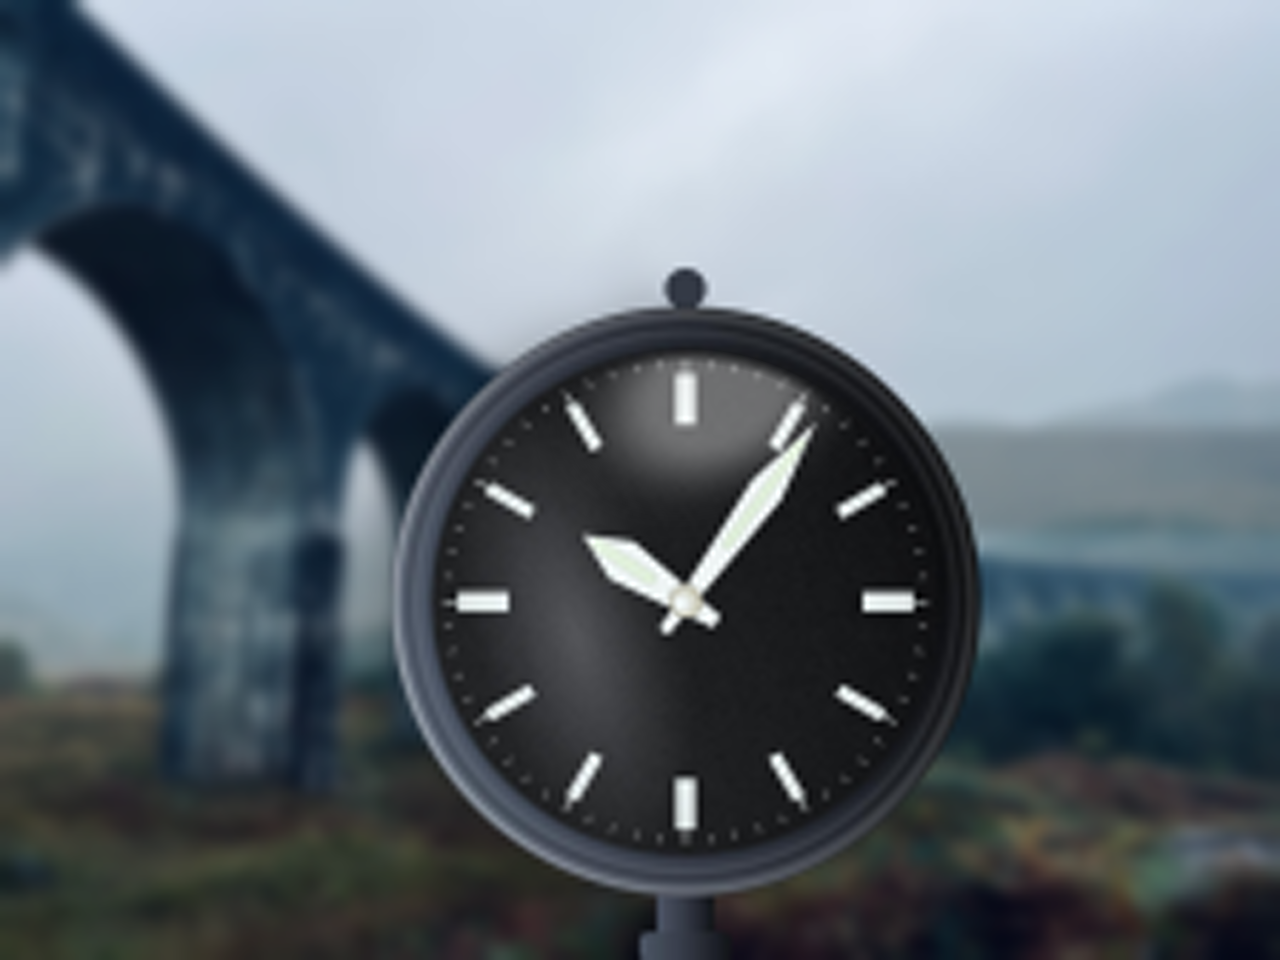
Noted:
10:06
